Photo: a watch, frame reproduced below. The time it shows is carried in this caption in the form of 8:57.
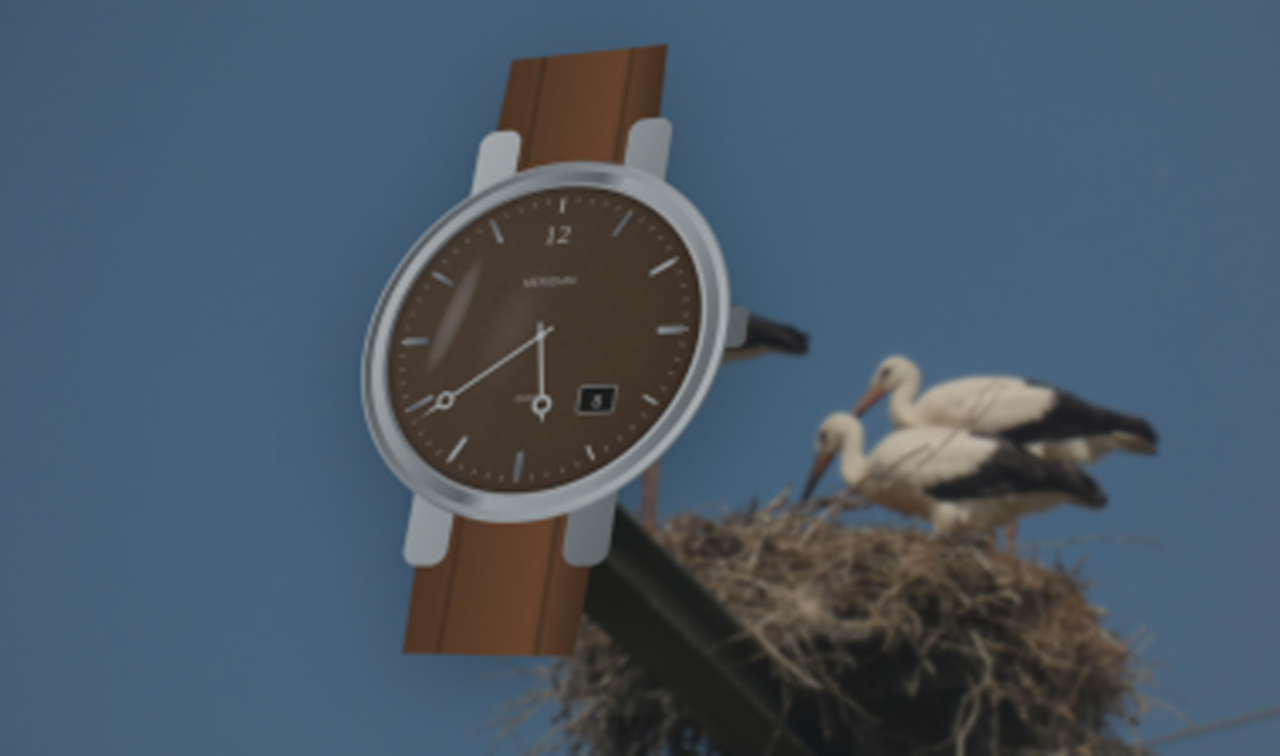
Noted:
5:39
